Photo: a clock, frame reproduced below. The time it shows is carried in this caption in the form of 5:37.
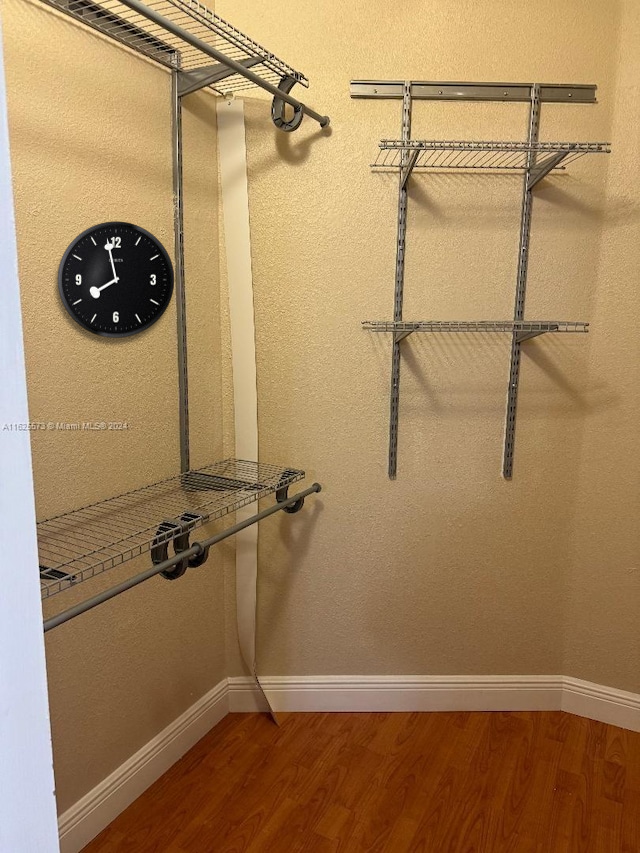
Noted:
7:58
